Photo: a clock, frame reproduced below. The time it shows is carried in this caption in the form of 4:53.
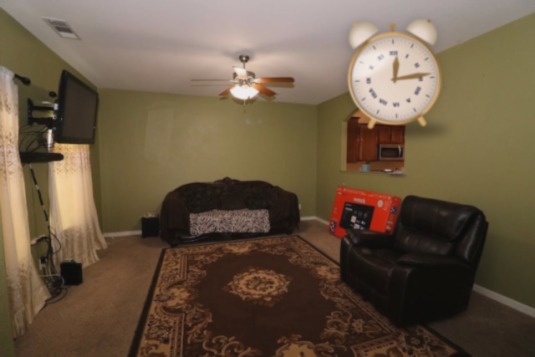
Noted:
12:14
